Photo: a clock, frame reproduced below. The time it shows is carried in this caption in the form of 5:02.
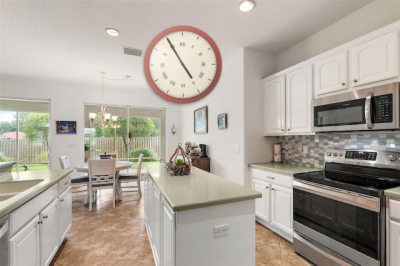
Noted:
4:55
